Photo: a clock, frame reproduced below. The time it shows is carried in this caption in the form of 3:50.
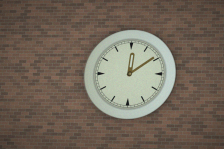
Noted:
12:09
